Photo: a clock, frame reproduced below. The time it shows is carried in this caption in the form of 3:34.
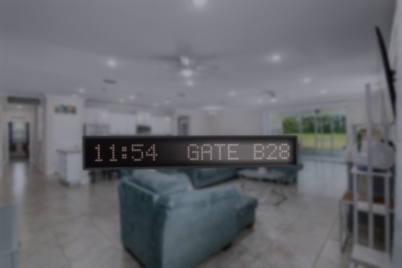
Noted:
11:54
